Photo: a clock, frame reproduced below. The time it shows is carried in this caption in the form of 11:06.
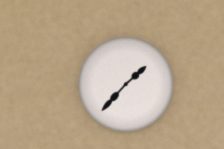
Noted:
1:37
